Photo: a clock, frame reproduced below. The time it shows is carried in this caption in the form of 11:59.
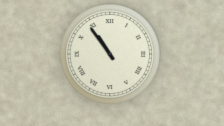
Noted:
10:54
